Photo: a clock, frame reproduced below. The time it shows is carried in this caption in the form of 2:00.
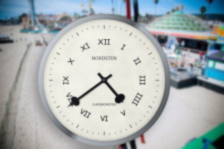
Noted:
4:39
